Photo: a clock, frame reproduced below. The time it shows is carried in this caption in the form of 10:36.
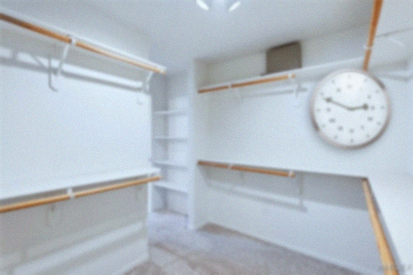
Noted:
2:49
